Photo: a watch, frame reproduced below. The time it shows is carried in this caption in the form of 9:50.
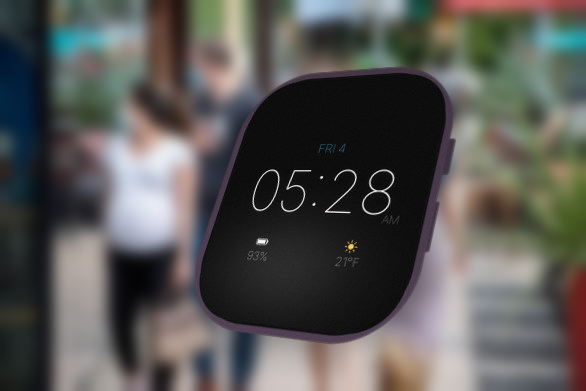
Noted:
5:28
